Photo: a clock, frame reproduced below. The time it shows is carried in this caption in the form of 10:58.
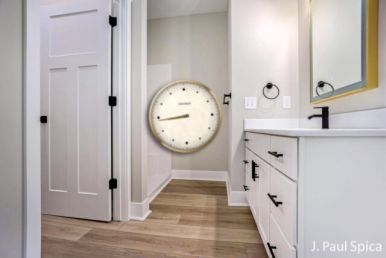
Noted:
8:44
